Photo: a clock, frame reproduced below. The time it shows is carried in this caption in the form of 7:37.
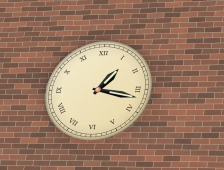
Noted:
1:17
